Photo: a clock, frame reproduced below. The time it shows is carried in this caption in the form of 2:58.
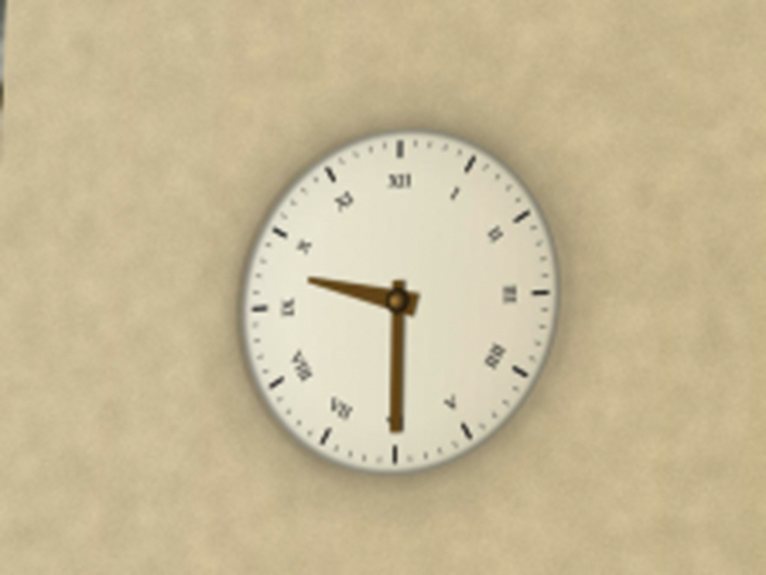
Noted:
9:30
